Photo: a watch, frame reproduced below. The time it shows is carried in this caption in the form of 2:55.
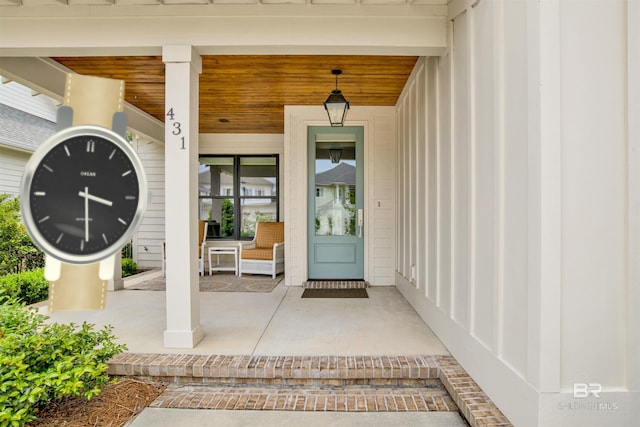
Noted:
3:29
